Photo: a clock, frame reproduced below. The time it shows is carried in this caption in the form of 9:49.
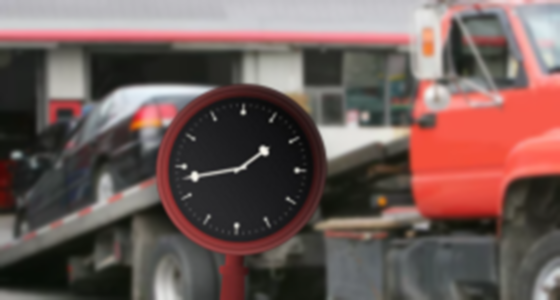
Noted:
1:43
